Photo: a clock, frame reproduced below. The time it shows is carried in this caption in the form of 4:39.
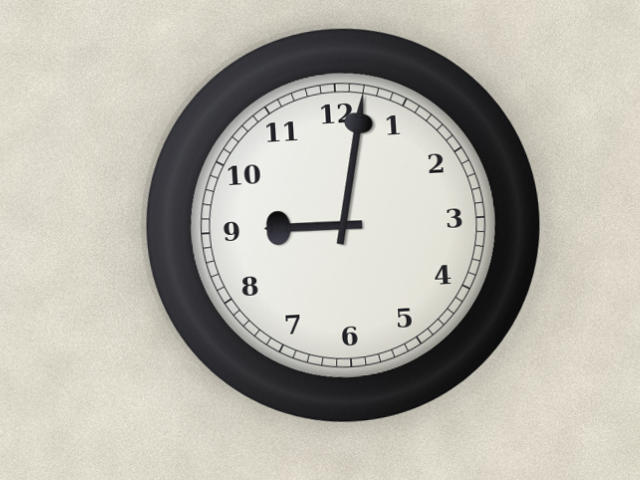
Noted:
9:02
